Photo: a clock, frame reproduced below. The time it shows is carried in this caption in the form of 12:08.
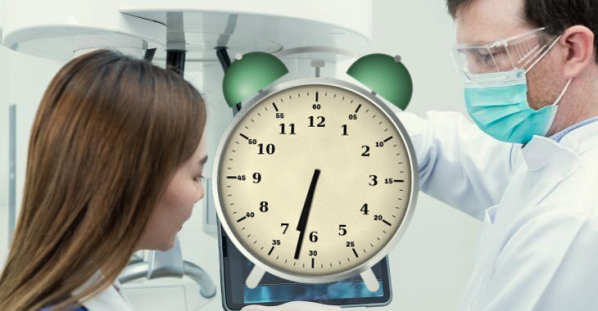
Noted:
6:32
